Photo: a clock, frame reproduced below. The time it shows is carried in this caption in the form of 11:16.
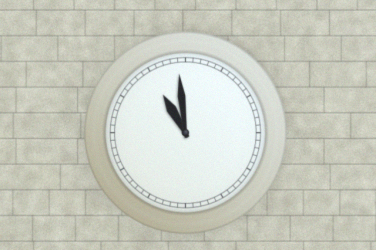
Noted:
10:59
